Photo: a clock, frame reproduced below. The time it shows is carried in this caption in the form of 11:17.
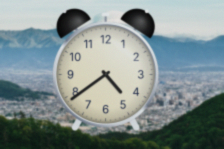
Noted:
4:39
